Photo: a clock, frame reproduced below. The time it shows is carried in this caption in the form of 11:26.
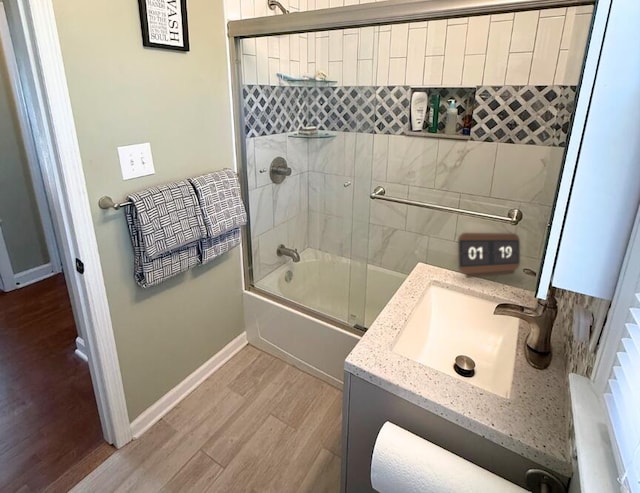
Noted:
1:19
